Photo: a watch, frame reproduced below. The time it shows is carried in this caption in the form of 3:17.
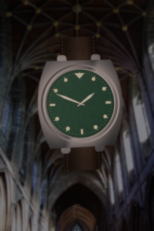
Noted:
1:49
